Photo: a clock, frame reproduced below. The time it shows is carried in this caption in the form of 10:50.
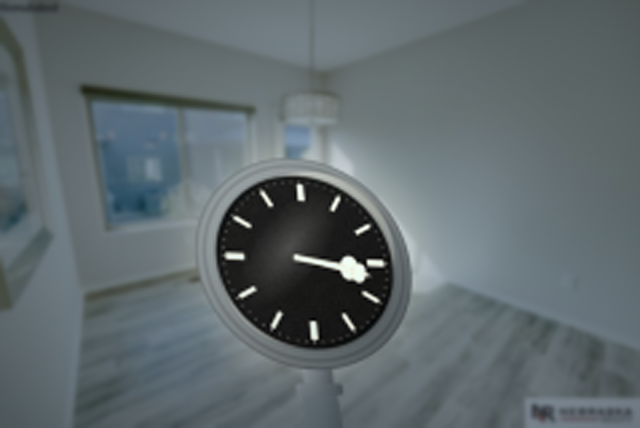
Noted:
3:17
